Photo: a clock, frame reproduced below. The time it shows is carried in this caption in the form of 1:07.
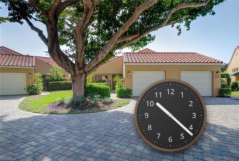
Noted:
10:22
